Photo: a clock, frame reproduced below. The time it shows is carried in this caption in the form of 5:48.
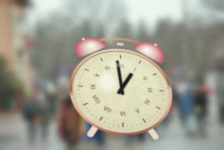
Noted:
12:59
